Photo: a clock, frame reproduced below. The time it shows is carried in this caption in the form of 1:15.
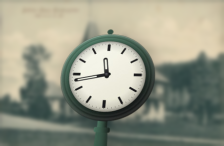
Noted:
11:43
